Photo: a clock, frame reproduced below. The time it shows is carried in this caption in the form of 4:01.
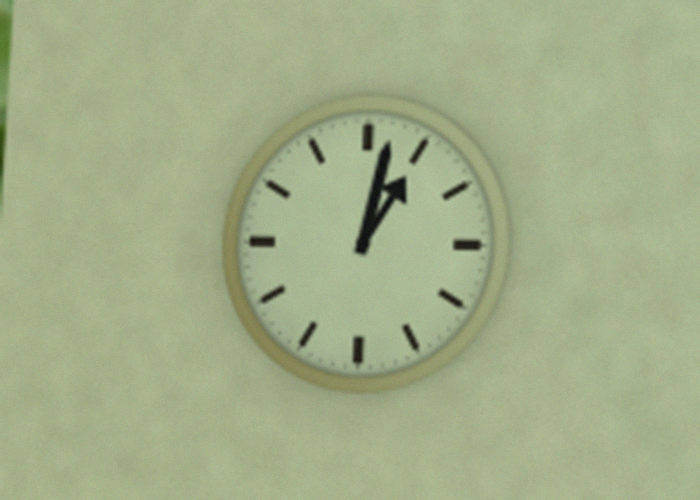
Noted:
1:02
